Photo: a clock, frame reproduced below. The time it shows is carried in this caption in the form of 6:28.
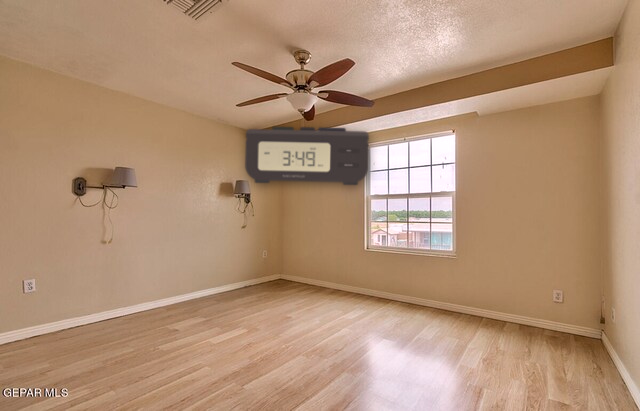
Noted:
3:49
